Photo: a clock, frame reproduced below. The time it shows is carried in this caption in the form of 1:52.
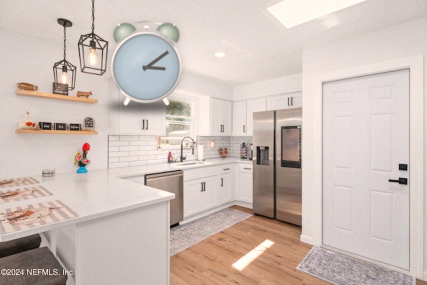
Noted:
3:09
